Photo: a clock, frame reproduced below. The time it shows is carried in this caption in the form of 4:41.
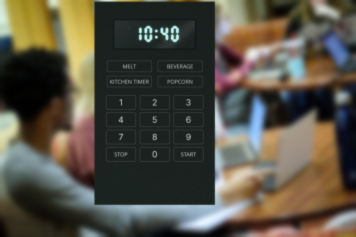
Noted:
10:40
